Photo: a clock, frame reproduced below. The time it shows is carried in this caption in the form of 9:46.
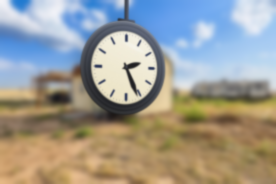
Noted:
2:26
